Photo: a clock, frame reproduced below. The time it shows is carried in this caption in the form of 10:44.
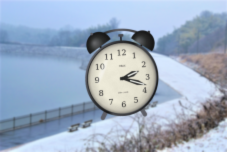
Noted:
2:18
